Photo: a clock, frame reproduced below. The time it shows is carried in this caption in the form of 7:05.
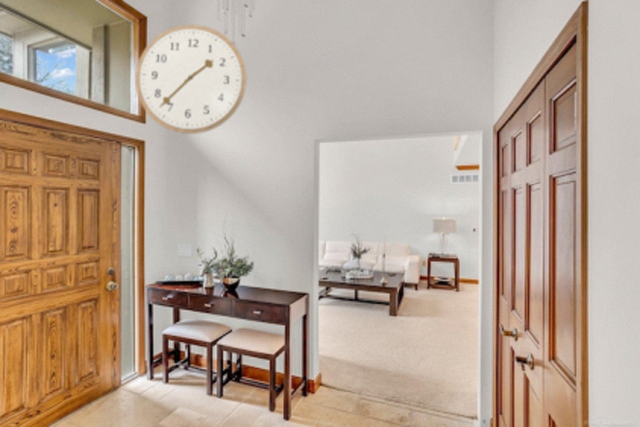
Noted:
1:37
